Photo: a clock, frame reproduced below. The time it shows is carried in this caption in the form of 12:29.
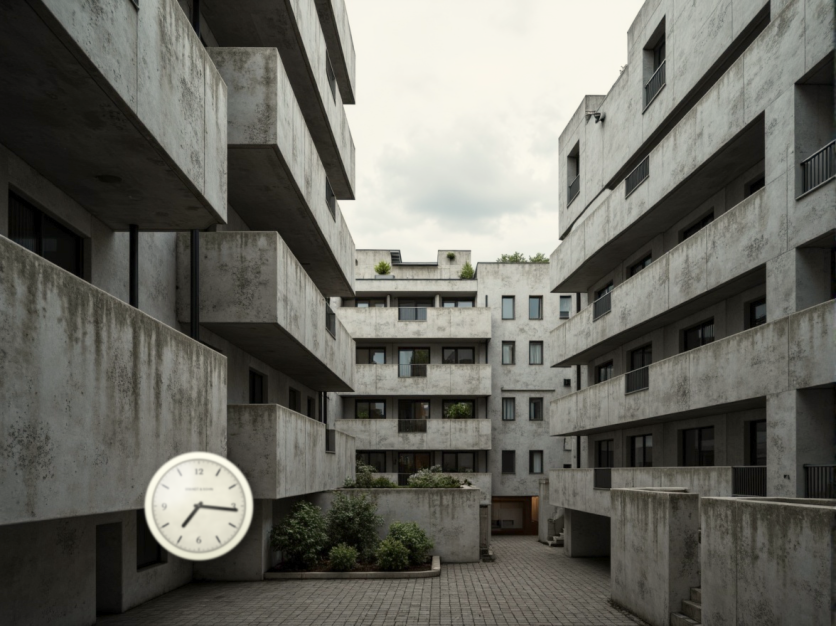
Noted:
7:16
